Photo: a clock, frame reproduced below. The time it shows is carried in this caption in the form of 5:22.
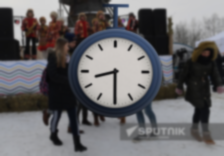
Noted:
8:30
